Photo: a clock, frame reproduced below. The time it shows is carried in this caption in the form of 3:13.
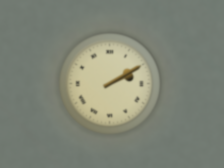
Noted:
2:10
